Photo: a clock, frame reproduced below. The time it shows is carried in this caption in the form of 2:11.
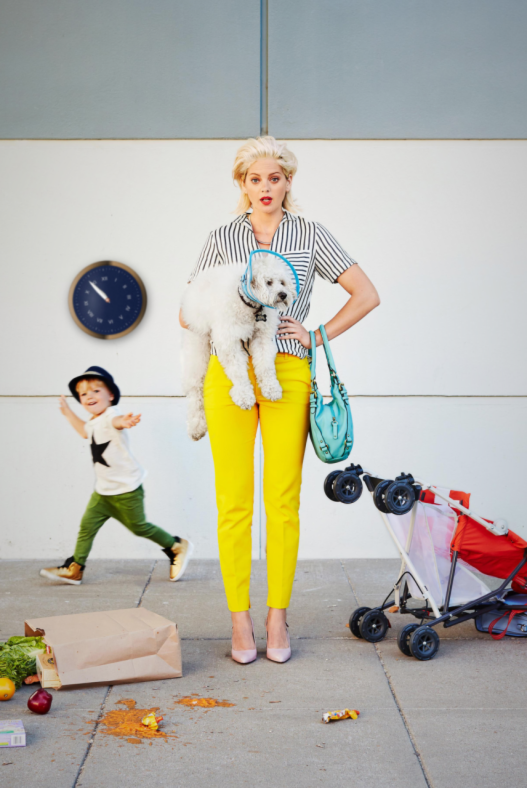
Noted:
10:54
